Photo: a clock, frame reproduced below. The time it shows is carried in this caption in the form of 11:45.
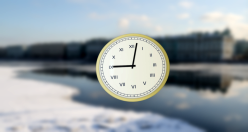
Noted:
9:02
